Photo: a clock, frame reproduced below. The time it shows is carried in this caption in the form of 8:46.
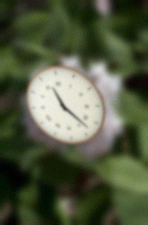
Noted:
11:23
